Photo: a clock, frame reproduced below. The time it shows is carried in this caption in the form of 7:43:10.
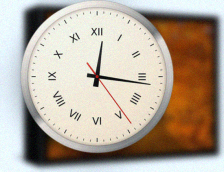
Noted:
12:16:24
